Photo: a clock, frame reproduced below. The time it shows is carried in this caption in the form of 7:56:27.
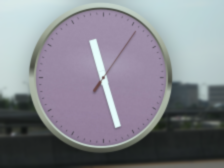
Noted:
11:27:06
